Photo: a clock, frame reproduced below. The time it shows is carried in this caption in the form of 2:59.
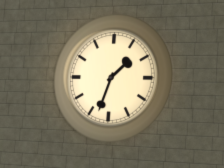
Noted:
1:33
